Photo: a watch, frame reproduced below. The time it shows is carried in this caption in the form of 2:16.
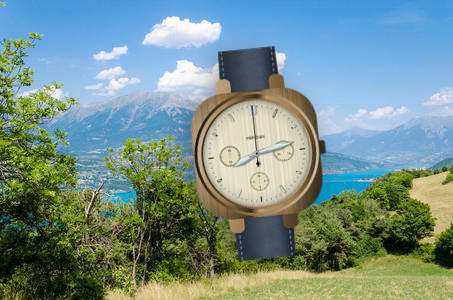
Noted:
8:13
